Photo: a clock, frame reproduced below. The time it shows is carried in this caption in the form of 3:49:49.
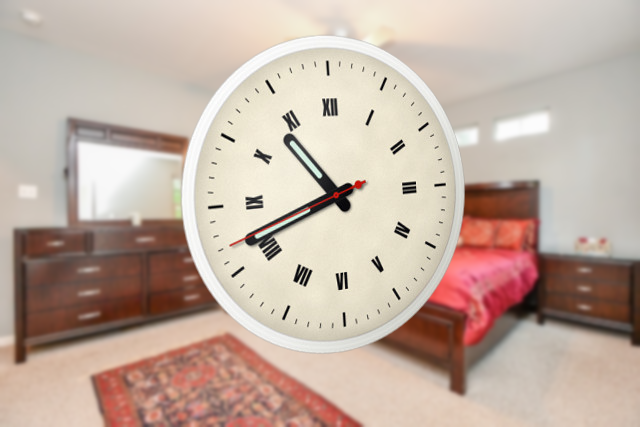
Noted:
10:41:42
